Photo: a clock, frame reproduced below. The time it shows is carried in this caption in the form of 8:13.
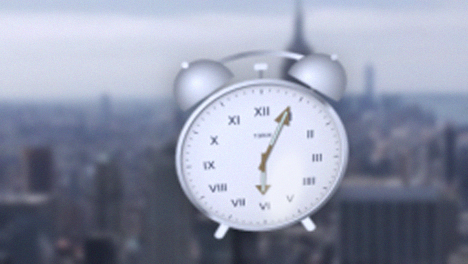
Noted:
6:04
